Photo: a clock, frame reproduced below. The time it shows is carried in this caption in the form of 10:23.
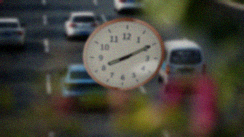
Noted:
8:10
